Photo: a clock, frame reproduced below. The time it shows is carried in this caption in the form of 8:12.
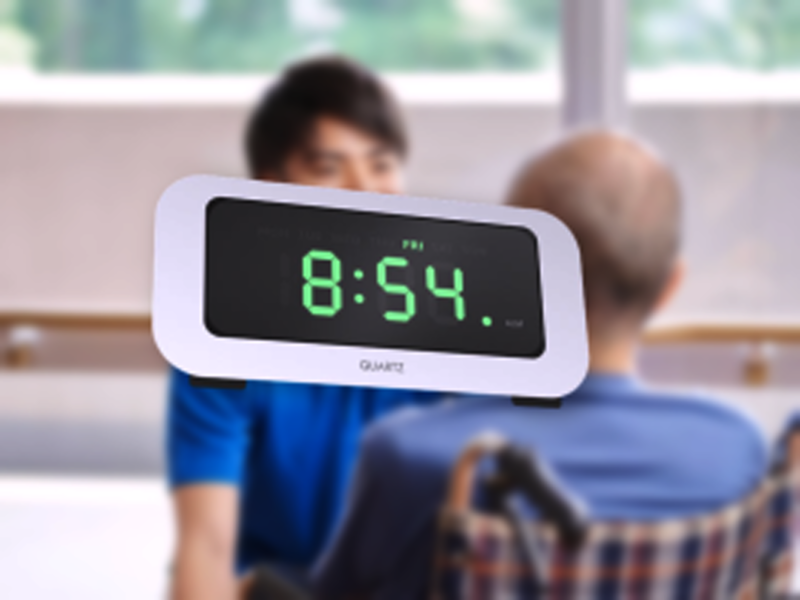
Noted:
8:54
